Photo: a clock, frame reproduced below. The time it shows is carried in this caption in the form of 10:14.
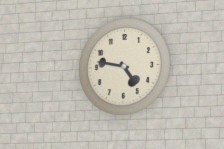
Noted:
4:47
